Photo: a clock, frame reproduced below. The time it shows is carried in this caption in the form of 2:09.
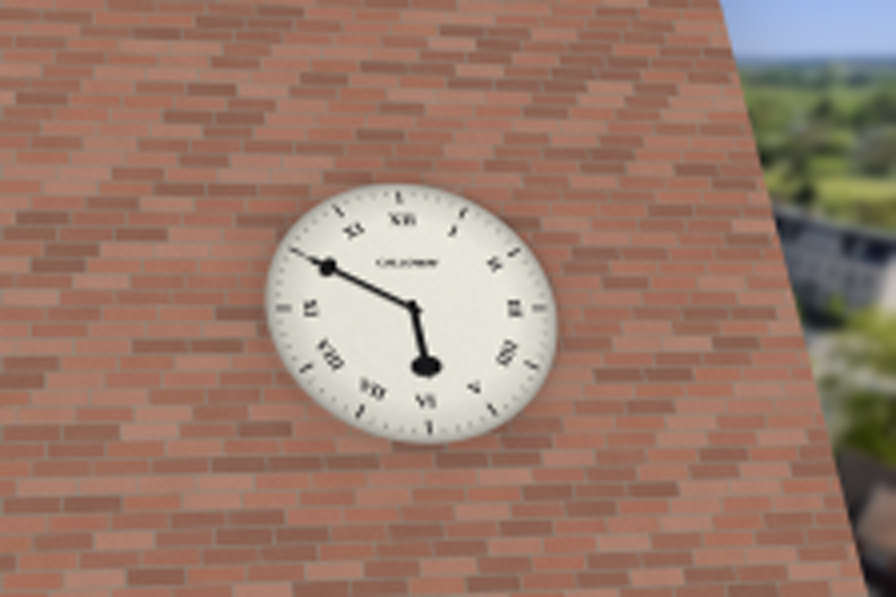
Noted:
5:50
